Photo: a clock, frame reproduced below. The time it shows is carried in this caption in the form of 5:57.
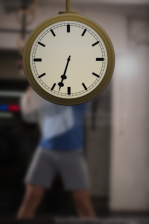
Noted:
6:33
